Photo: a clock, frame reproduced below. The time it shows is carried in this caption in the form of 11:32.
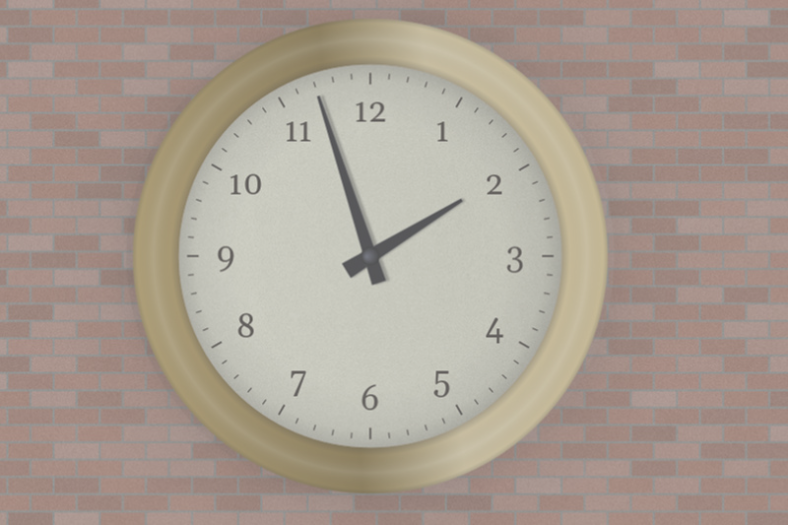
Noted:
1:57
